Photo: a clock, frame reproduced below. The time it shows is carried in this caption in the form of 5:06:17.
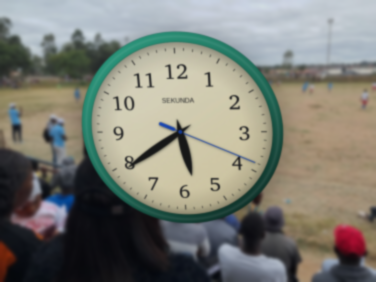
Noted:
5:39:19
